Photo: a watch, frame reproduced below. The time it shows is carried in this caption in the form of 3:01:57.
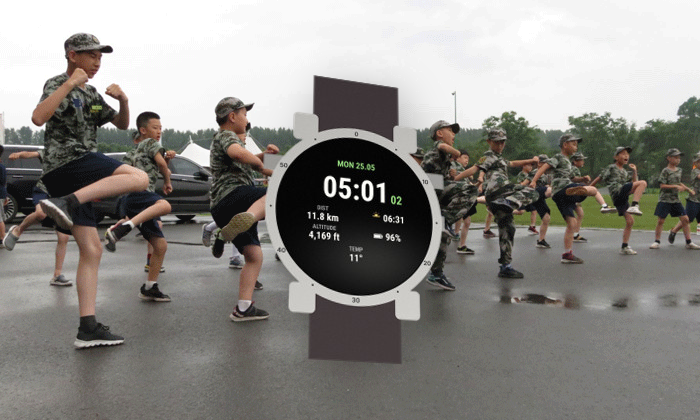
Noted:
5:01:02
